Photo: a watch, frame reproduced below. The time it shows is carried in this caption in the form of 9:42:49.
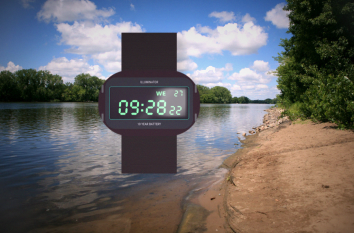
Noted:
9:28:22
